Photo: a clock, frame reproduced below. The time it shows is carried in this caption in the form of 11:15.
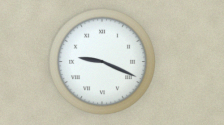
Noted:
9:19
